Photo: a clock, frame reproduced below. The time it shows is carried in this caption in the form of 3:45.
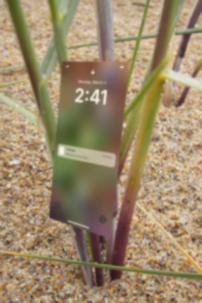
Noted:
2:41
